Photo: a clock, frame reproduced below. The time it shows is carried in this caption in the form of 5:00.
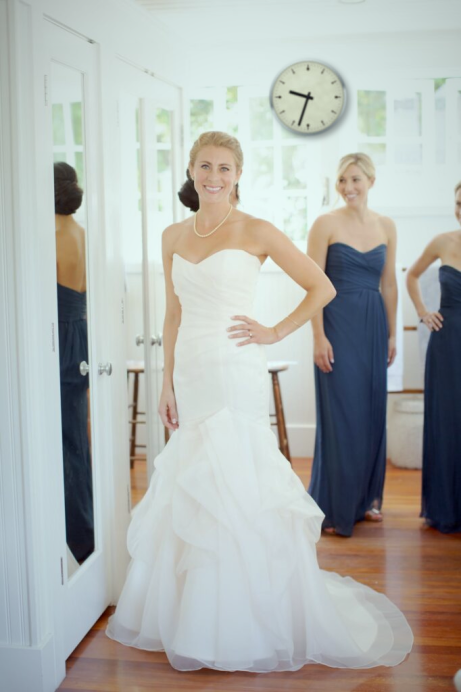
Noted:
9:33
